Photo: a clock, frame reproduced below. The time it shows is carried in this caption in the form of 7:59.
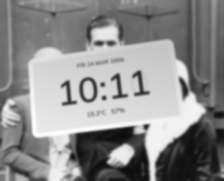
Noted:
10:11
